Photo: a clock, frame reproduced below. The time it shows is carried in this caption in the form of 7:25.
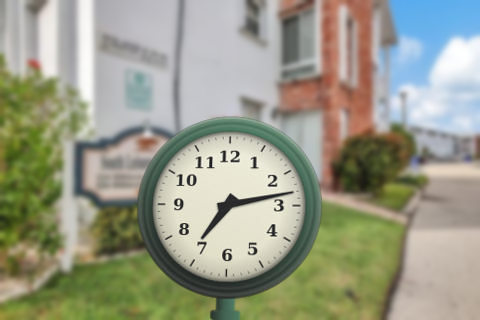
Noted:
7:13
